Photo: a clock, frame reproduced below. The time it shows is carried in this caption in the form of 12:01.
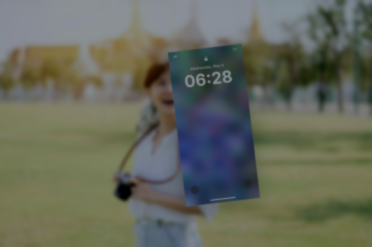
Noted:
6:28
